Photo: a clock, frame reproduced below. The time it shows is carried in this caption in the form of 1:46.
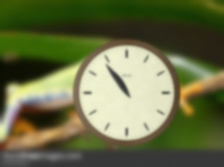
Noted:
10:54
